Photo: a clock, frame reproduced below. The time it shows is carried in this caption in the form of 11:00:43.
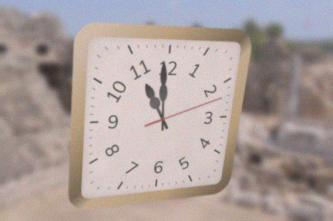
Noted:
10:59:12
